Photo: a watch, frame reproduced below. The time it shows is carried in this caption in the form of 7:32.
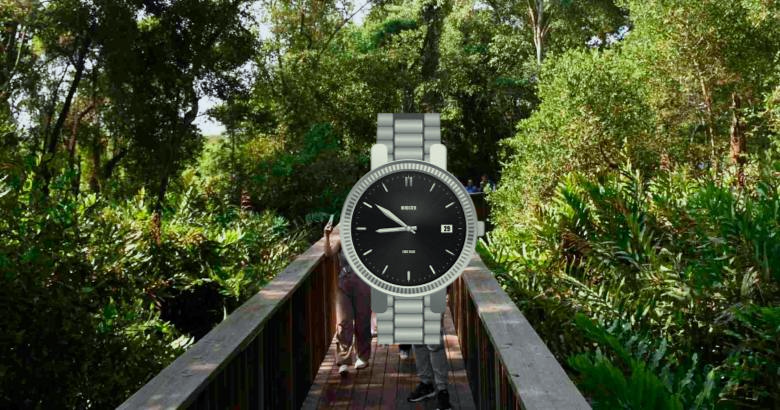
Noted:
8:51
